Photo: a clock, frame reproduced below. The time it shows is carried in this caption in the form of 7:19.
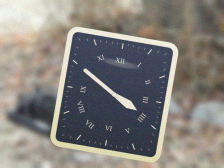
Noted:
3:50
